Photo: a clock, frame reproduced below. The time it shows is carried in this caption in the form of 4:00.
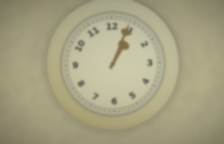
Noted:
1:04
